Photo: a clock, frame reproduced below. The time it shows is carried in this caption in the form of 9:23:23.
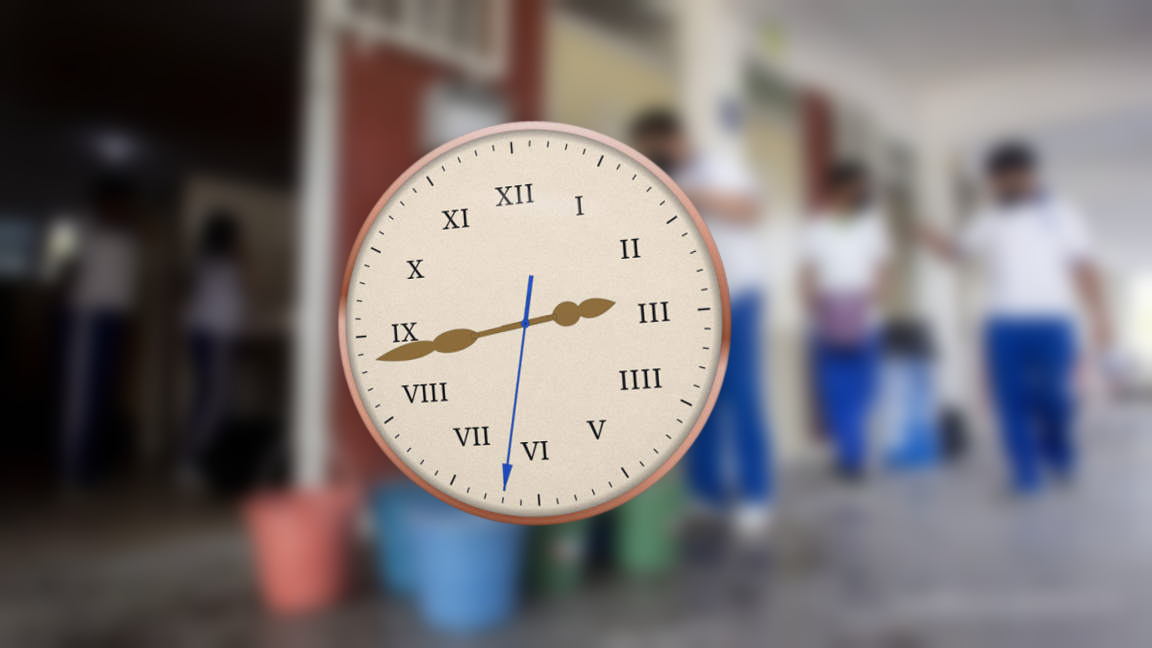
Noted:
2:43:32
